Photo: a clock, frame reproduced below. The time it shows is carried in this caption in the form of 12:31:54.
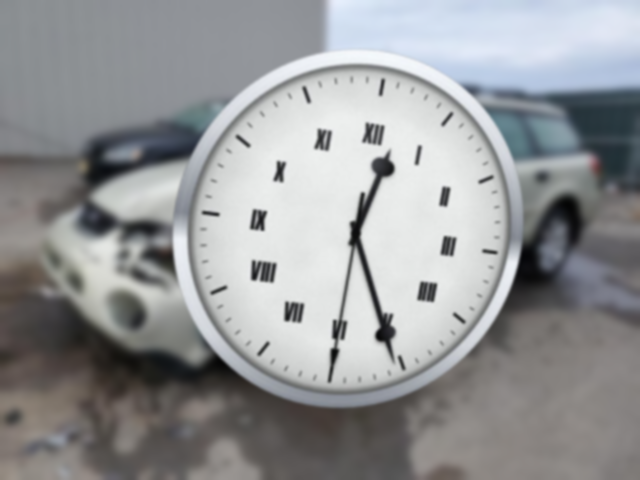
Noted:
12:25:30
